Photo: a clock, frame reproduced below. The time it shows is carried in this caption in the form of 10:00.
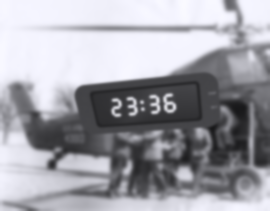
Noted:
23:36
